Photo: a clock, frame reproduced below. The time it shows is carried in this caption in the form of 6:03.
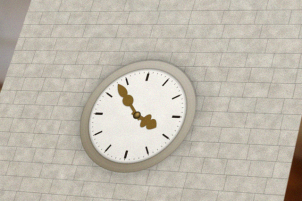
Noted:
3:53
